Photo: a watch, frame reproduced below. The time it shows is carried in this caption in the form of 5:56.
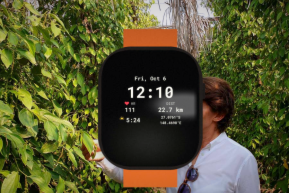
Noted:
12:10
